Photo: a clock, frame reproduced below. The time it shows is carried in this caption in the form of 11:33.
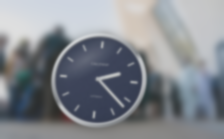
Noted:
2:22
